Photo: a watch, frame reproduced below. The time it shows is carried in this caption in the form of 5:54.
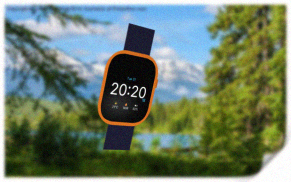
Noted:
20:20
